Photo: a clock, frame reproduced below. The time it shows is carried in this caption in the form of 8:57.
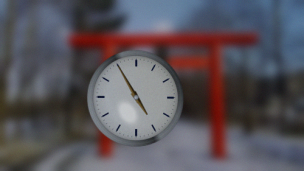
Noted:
4:55
